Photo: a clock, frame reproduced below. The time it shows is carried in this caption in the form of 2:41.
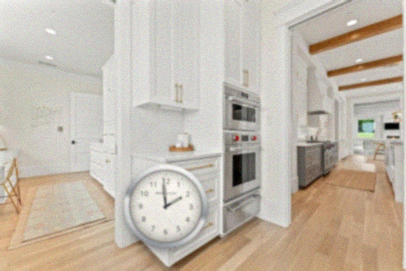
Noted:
1:59
